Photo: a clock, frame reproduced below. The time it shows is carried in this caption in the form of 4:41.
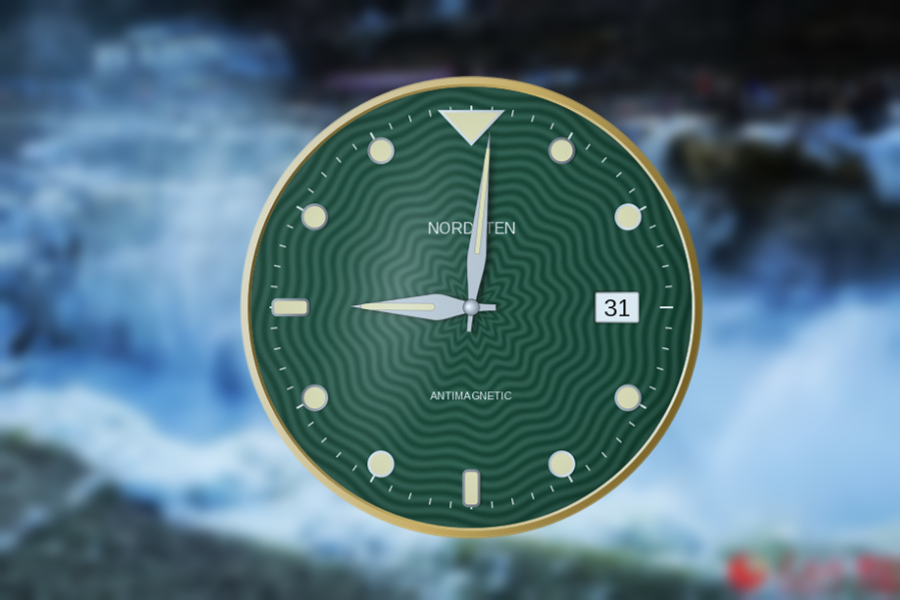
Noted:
9:01
